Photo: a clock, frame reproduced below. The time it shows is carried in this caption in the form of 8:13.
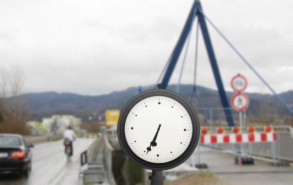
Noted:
6:34
